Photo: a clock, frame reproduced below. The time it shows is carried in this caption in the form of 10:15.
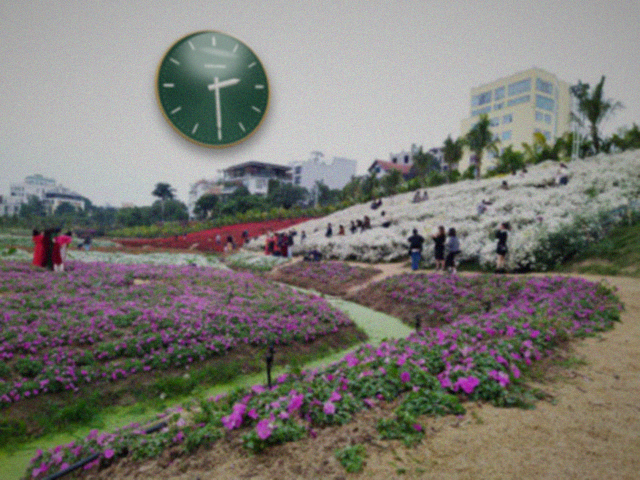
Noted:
2:30
